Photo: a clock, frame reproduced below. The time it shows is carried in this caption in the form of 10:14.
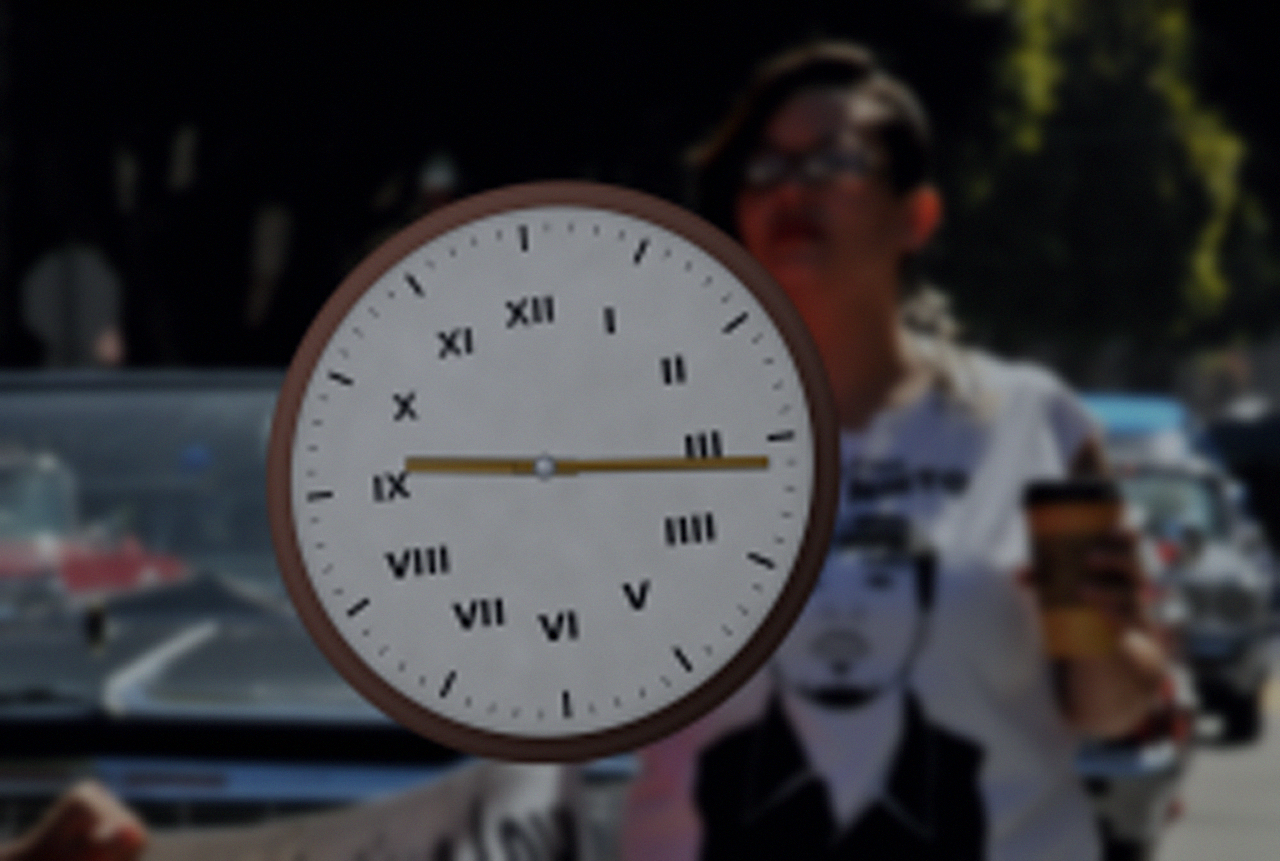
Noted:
9:16
